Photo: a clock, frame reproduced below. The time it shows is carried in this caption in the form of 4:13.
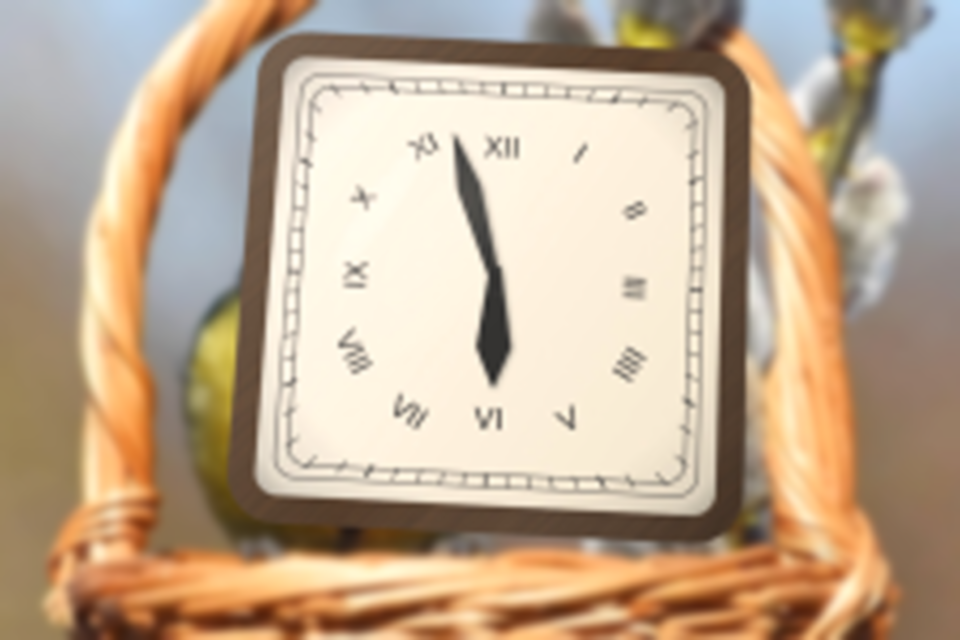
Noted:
5:57
